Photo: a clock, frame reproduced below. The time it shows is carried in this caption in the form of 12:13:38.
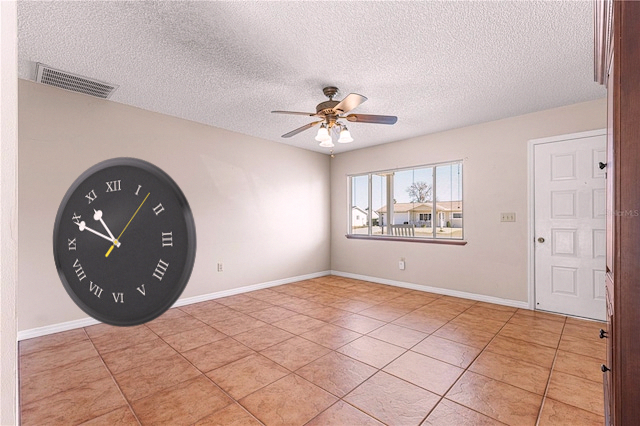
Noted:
10:49:07
